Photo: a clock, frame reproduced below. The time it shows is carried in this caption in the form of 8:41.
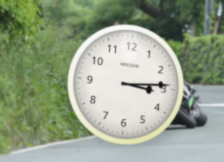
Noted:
3:14
